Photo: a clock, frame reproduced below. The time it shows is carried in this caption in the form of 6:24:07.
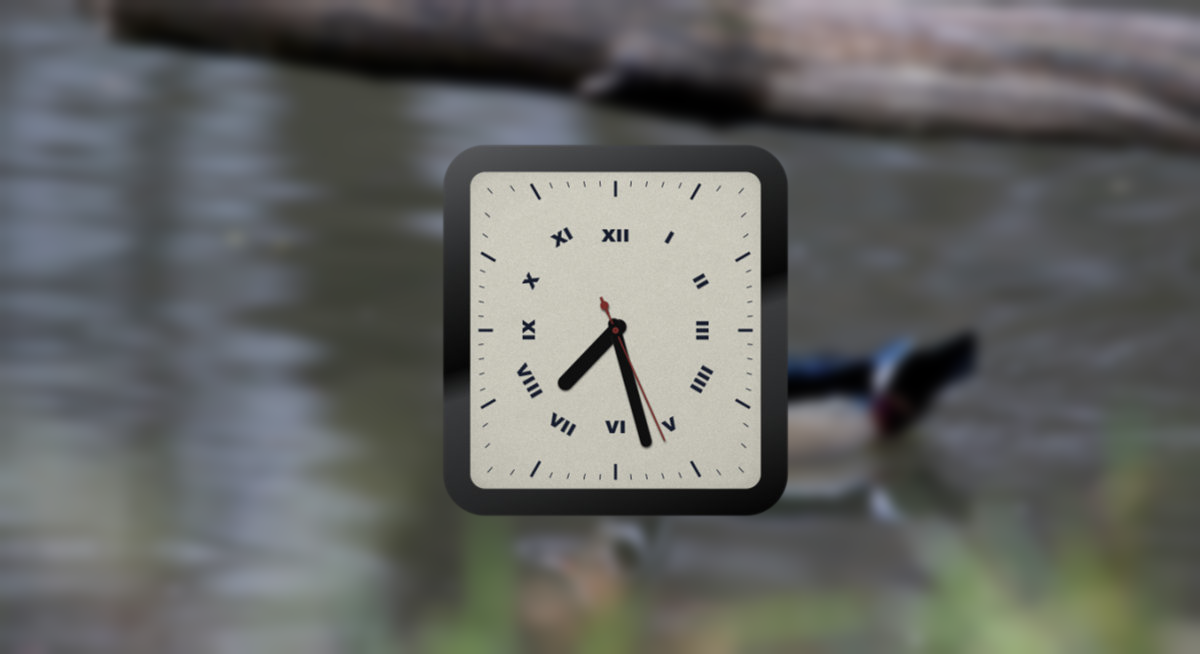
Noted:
7:27:26
